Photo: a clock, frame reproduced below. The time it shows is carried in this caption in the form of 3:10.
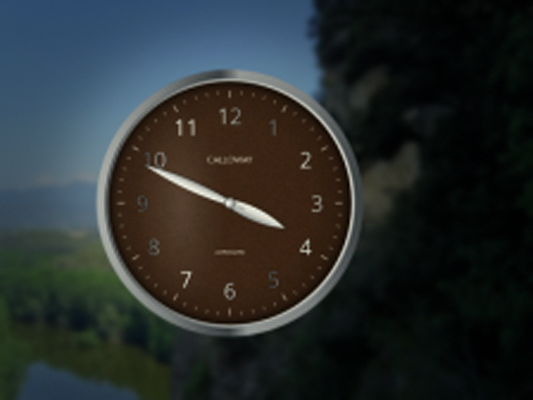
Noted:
3:49
